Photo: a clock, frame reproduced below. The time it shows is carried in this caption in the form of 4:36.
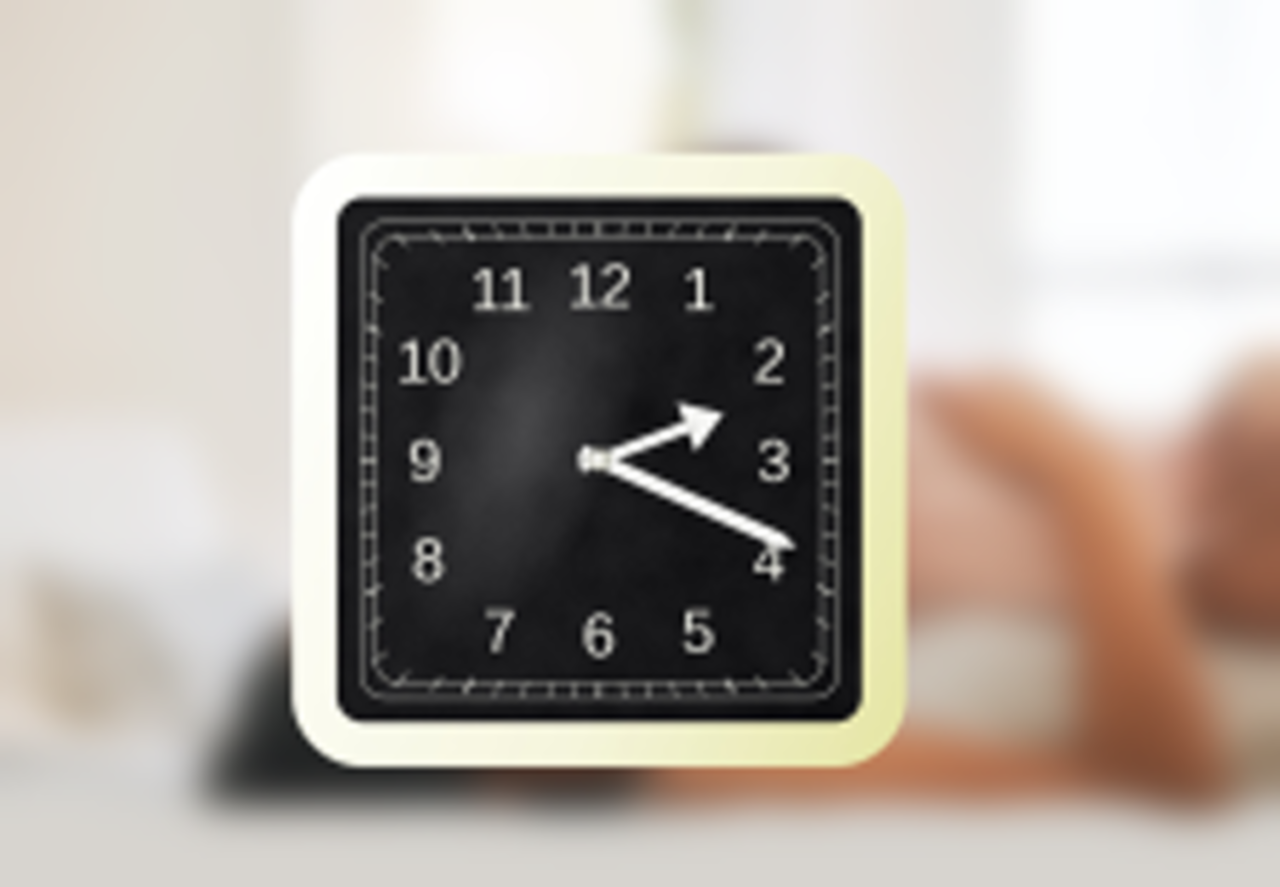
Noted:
2:19
